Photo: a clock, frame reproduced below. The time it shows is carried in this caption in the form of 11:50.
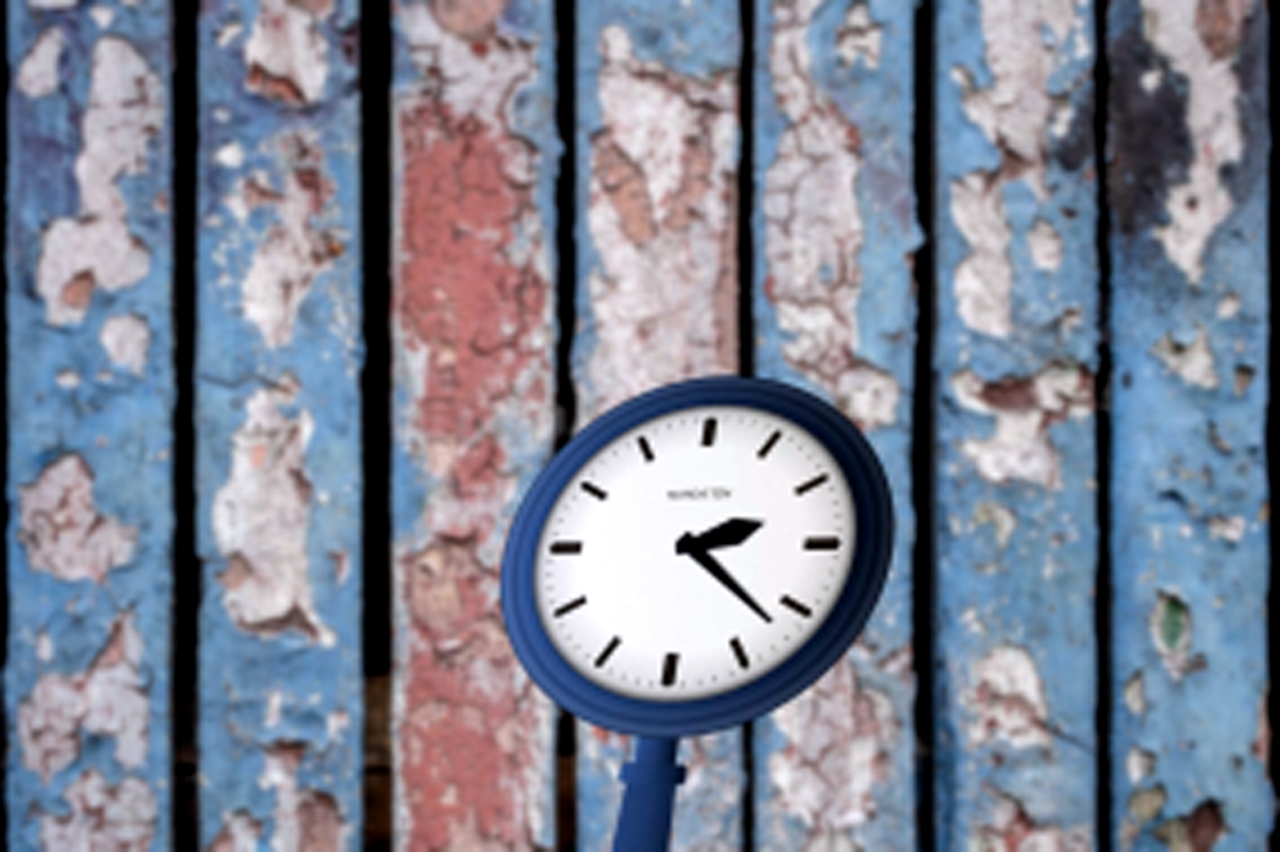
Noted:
2:22
